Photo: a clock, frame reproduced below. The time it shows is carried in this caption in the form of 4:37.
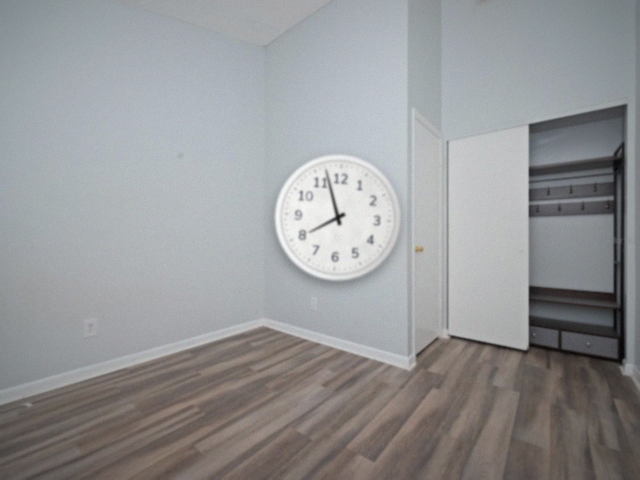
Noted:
7:57
